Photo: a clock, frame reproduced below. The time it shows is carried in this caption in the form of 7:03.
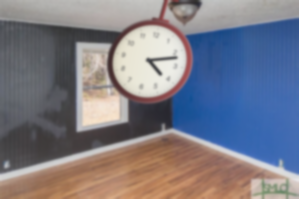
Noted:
4:12
